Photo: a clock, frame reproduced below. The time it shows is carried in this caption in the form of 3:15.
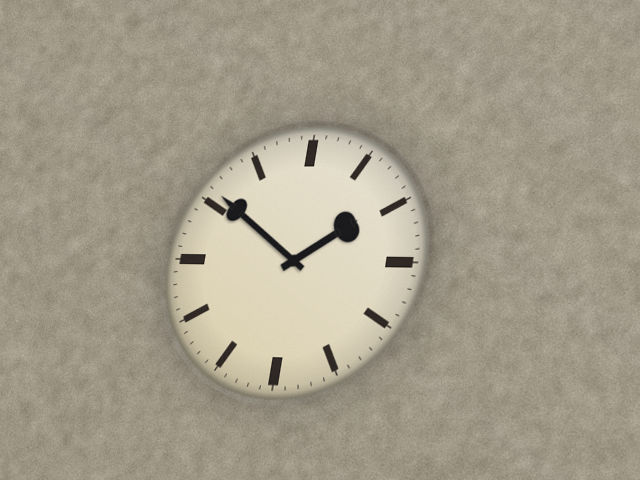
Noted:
1:51
